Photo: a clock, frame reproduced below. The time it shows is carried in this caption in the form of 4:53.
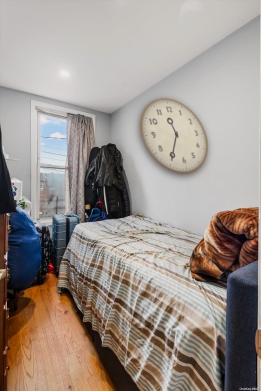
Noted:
11:35
